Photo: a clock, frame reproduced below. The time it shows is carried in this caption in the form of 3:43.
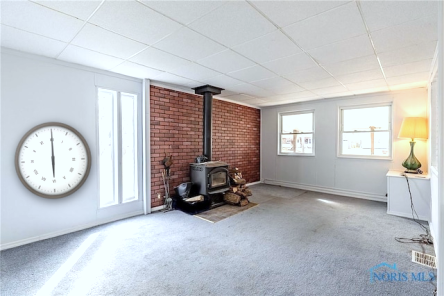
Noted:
6:00
